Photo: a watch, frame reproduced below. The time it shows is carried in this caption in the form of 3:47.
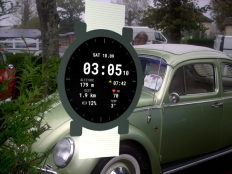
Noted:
3:05
